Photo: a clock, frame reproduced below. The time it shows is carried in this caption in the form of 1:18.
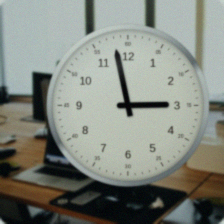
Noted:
2:58
